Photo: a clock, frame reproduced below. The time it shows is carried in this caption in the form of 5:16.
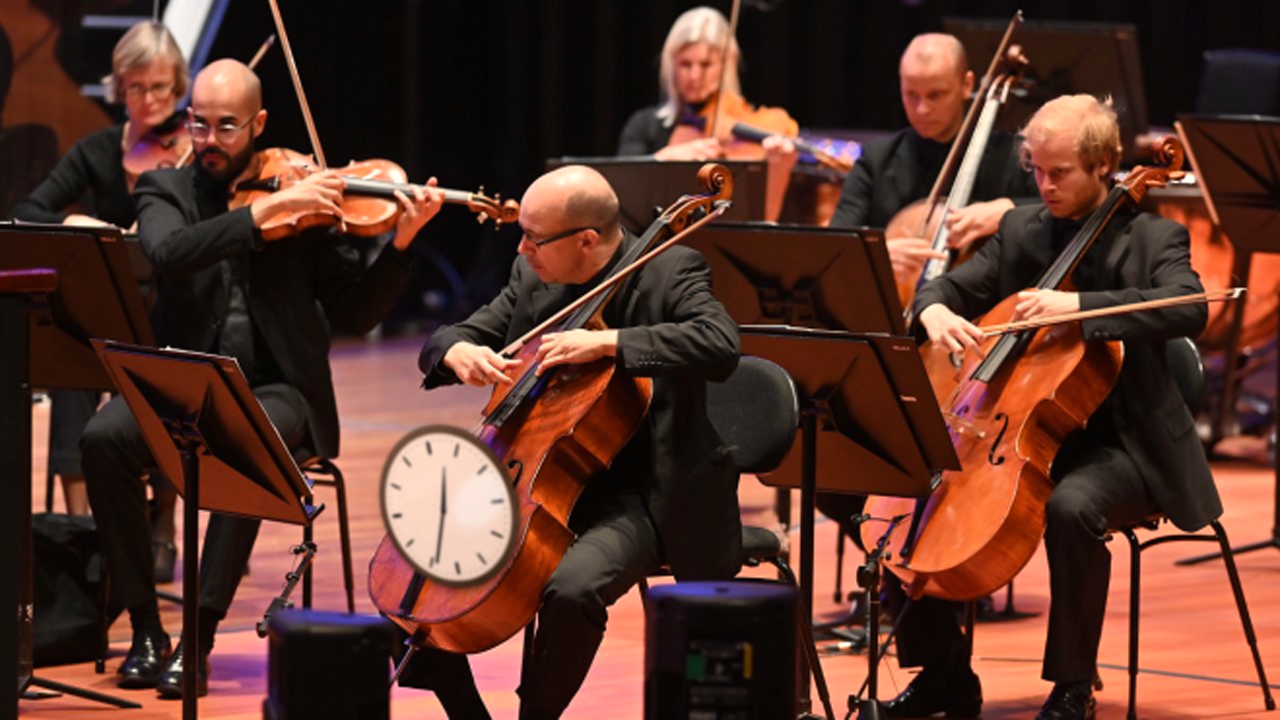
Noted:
12:34
